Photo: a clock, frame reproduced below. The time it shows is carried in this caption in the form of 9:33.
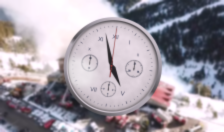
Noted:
4:57
